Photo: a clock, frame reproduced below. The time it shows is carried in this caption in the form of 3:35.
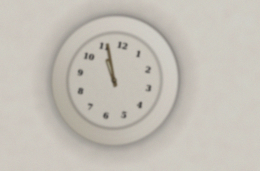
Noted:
10:56
